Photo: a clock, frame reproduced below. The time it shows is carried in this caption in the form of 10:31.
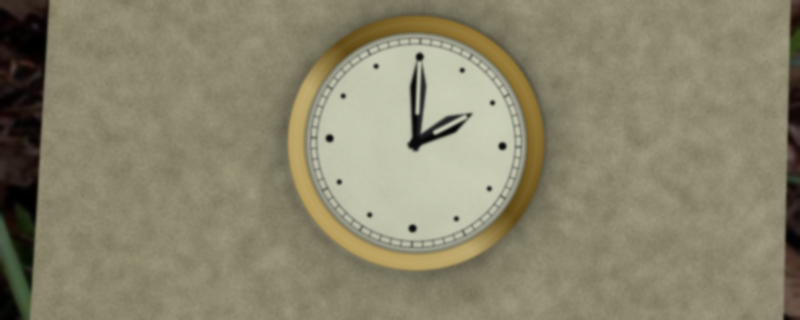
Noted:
2:00
